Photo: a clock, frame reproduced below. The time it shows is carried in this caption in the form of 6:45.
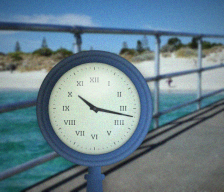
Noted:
10:17
